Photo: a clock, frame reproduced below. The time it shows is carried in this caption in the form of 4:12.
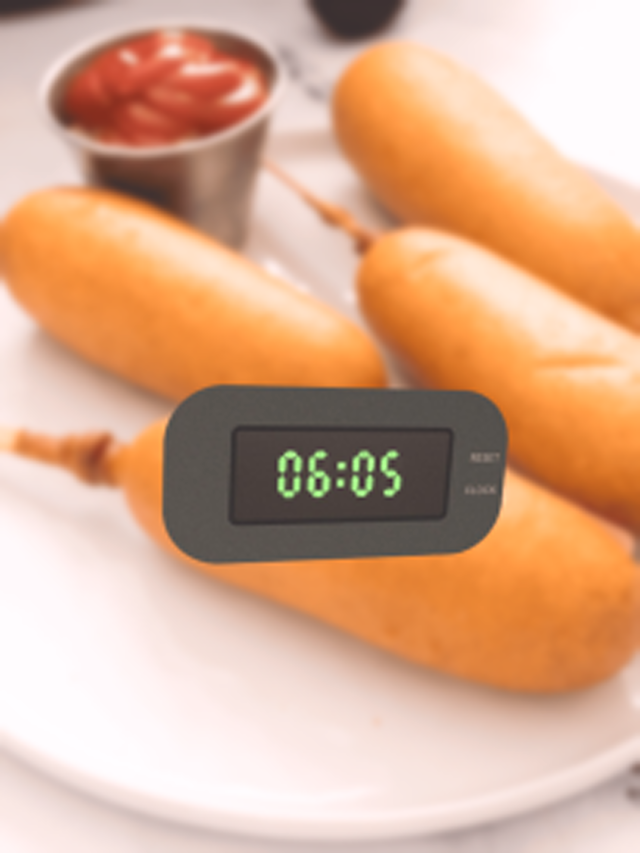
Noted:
6:05
